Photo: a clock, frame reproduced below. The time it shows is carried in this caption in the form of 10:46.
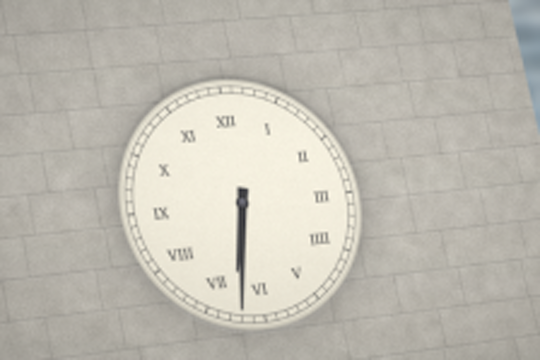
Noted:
6:32
